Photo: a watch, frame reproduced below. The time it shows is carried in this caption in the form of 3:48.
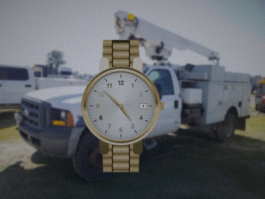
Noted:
4:52
